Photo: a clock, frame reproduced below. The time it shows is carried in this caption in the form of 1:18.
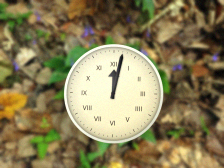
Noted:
12:02
